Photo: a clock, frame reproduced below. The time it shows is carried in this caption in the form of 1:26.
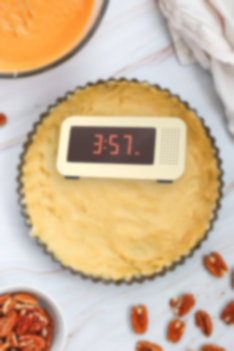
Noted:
3:57
